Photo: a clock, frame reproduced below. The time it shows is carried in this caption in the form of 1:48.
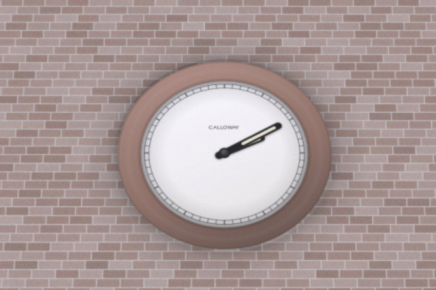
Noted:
2:10
